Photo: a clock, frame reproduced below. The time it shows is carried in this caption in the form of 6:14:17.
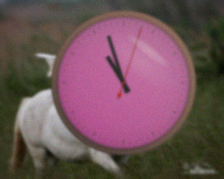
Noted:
10:57:03
